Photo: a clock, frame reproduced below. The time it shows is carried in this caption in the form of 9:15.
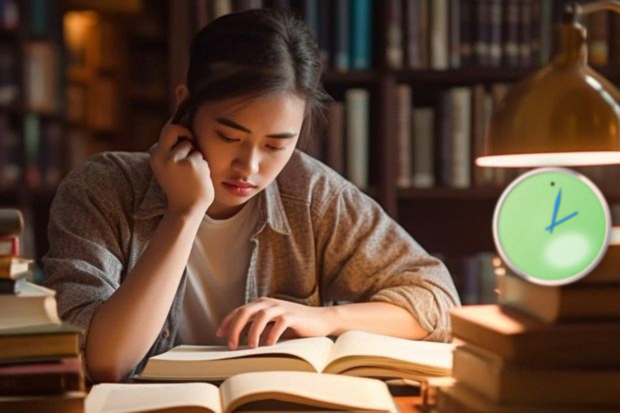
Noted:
2:02
